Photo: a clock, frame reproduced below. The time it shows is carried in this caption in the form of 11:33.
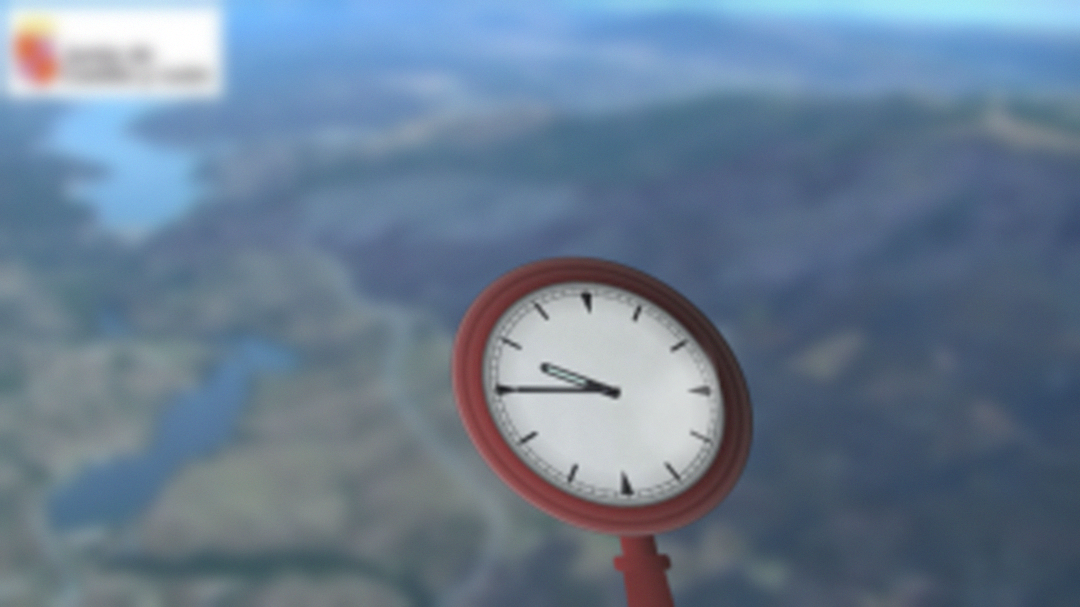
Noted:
9:45
